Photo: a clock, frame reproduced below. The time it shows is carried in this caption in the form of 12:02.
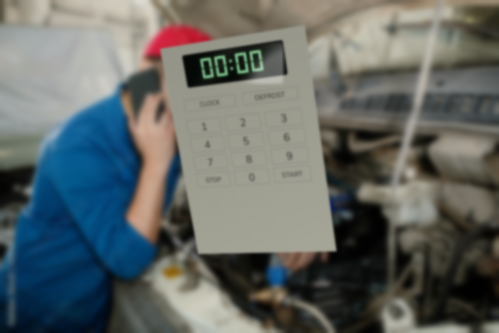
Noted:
0:00
